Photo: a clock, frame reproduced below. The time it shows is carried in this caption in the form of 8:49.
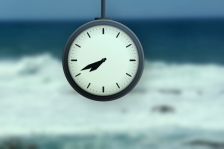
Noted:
7:41
